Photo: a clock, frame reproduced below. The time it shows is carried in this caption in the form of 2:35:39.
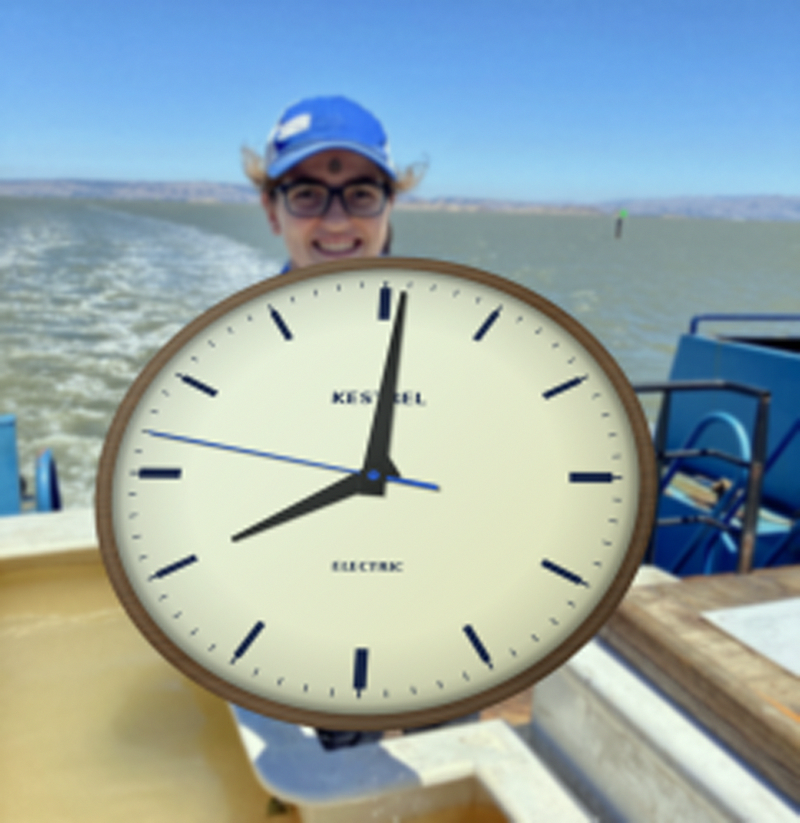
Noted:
8:00:47
